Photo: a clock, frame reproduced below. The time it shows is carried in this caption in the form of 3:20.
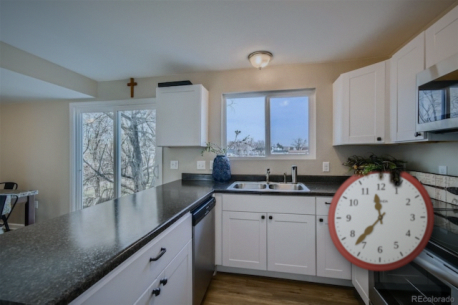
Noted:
11:37
